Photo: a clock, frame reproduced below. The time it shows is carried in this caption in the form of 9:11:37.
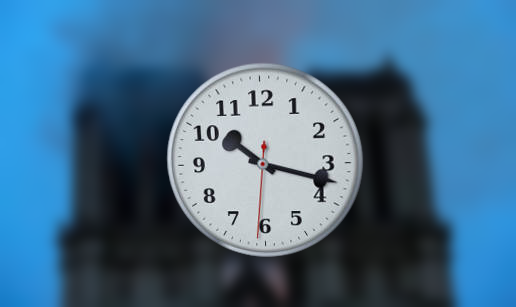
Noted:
10:17:31
